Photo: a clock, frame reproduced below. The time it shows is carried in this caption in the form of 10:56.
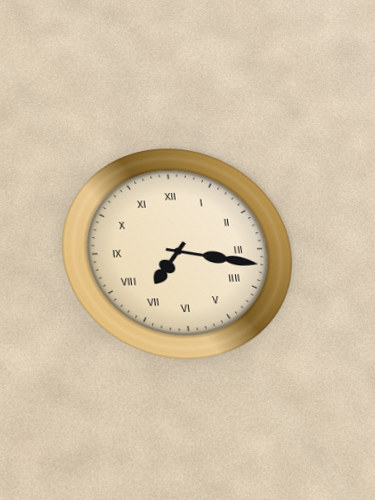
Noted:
7:17
